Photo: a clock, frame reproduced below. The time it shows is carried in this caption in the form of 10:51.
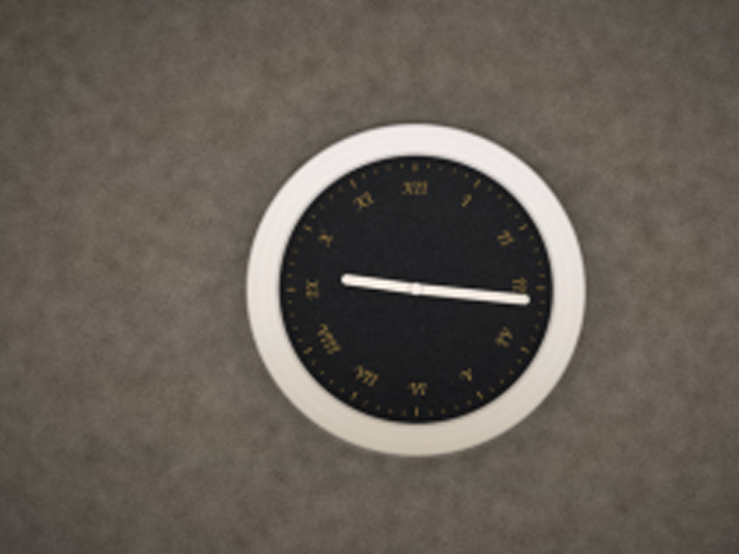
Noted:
9:16
